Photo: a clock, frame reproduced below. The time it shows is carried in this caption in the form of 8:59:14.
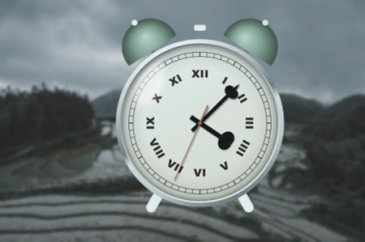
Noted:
4:07:34
